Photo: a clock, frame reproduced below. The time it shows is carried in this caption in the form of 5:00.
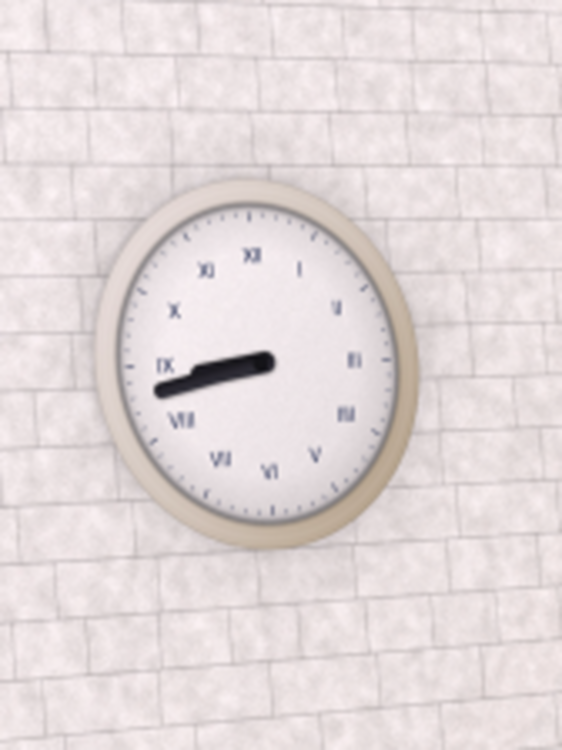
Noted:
8:43
